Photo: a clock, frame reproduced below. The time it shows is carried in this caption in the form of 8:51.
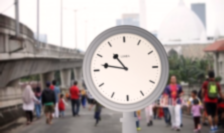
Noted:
10:47
